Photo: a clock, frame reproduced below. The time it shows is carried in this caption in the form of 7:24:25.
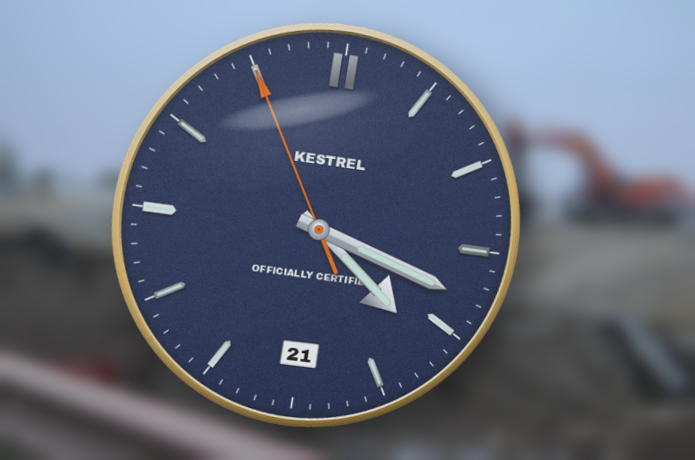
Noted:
4:17:55
